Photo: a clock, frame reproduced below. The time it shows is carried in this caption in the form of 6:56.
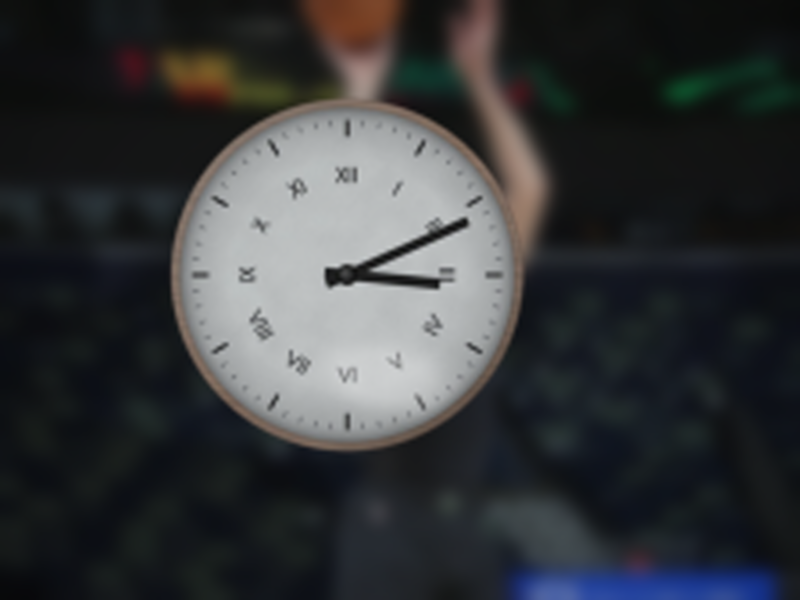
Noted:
3:11
